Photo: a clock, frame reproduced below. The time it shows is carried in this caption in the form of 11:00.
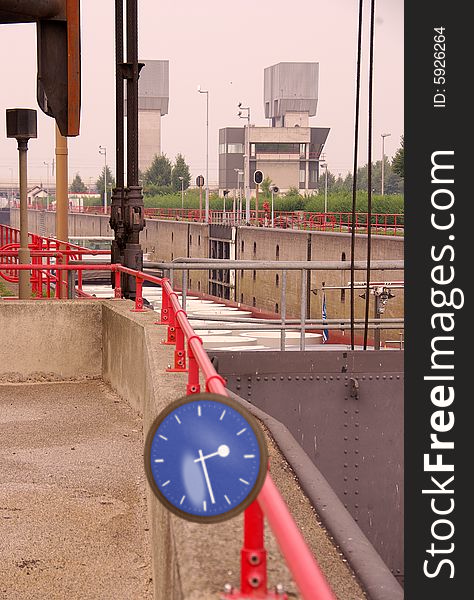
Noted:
2:28
